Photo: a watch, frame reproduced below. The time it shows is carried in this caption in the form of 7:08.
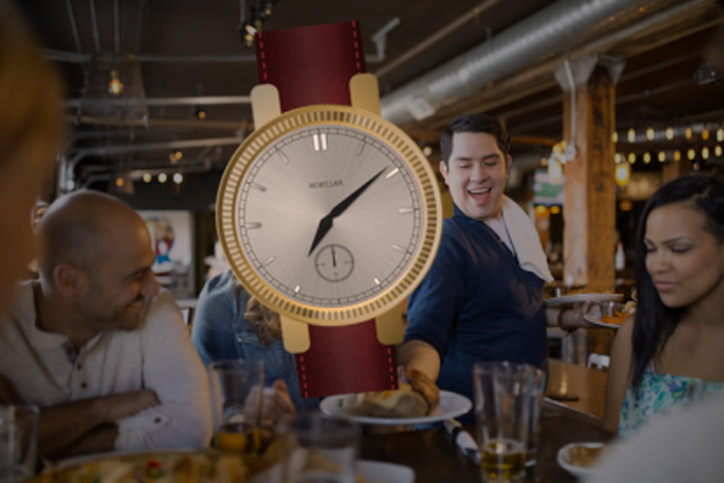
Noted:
7:09
